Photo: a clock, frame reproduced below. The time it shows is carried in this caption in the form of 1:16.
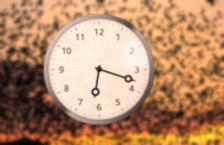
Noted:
6:18
